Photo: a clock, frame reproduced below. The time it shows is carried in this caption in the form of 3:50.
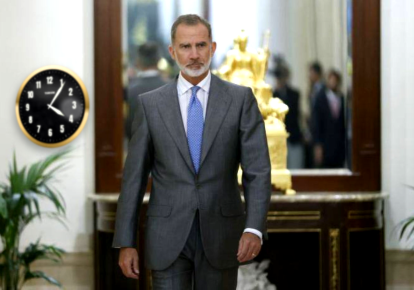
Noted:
4:06
